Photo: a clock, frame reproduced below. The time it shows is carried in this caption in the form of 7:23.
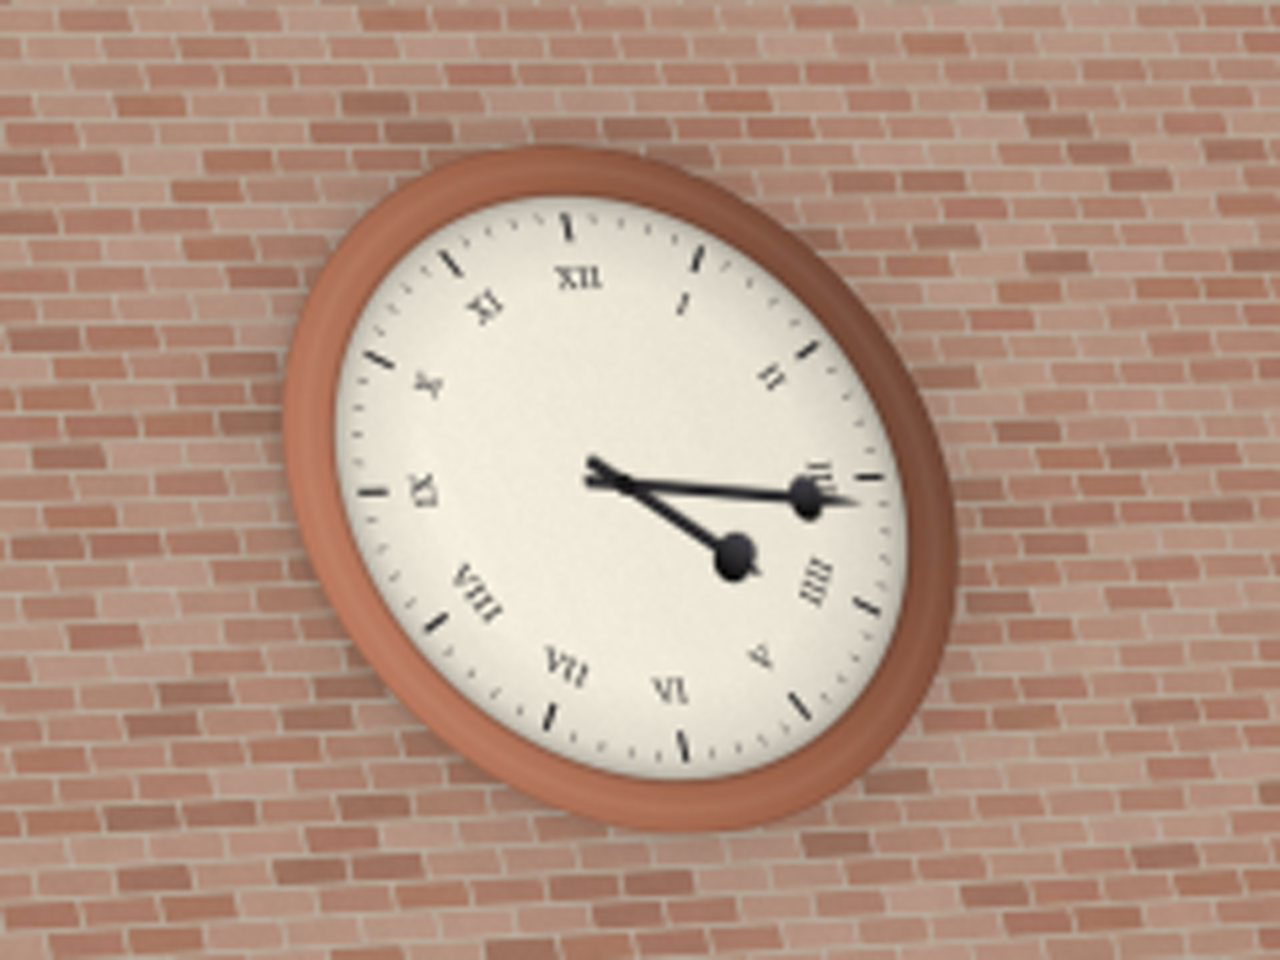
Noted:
4:16
